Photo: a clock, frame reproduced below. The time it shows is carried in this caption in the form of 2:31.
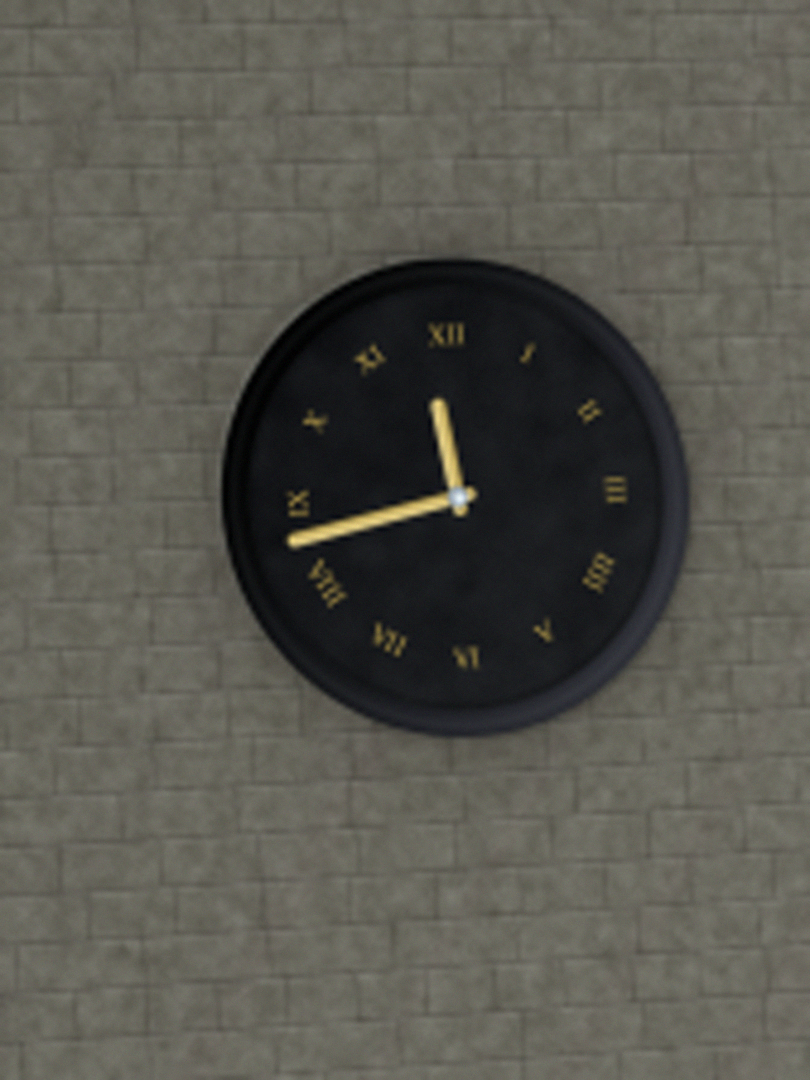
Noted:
11:43
